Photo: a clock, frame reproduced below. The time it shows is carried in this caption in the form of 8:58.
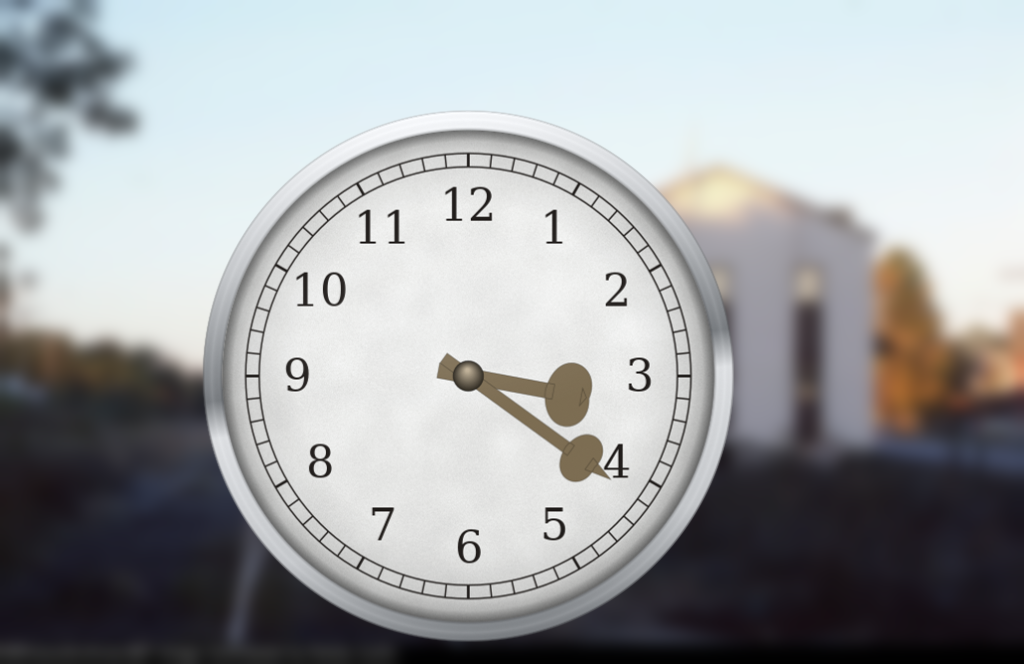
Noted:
3:21
